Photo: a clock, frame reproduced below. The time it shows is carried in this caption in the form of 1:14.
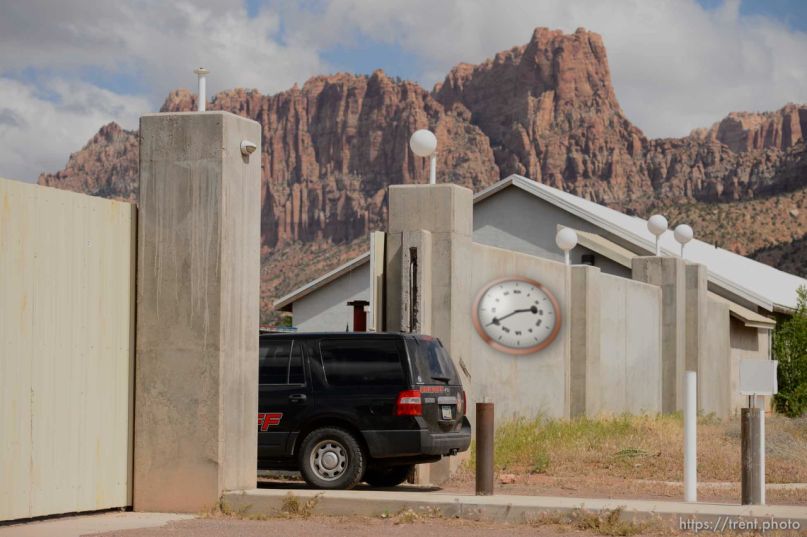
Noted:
2:40
